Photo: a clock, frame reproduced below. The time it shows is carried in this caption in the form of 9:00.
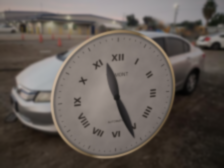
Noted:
11:26
